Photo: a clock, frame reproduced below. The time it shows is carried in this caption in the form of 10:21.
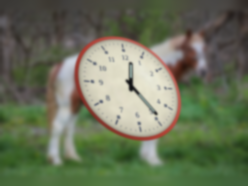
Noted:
12:24
